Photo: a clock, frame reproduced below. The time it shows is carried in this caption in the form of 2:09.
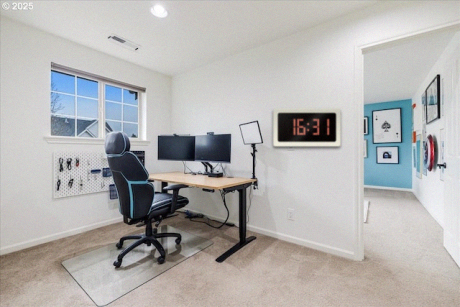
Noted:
16:31
